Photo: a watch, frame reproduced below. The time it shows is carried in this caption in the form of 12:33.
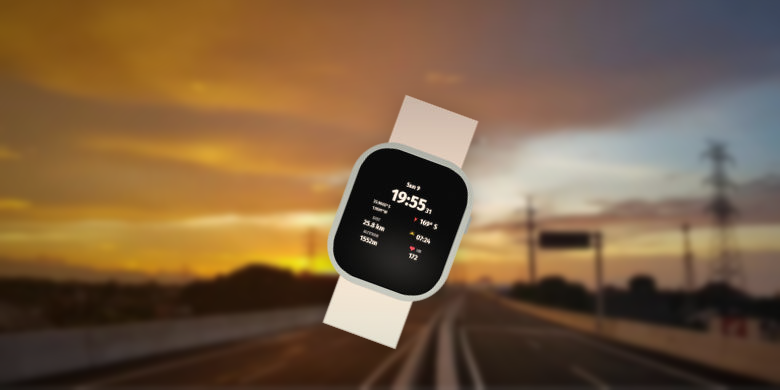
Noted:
19:55
